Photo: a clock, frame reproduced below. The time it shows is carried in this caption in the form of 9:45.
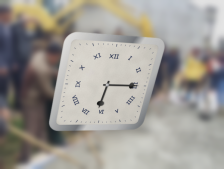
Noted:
6:15
